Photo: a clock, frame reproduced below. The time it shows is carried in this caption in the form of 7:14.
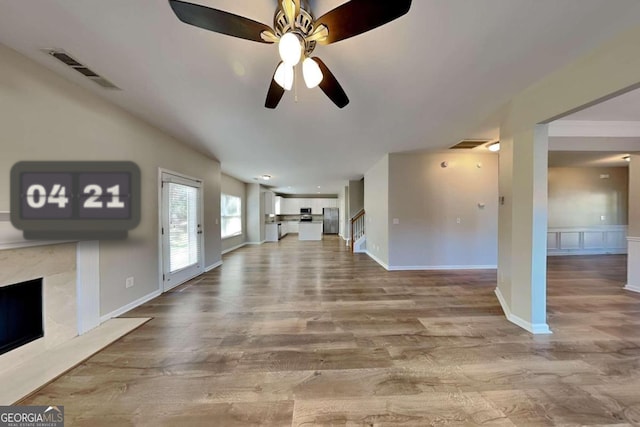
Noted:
4:21
